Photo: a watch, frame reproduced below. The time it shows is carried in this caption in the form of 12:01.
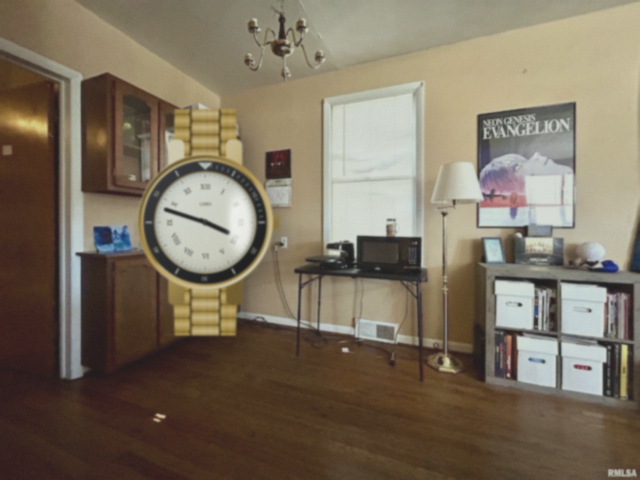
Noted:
3:48
